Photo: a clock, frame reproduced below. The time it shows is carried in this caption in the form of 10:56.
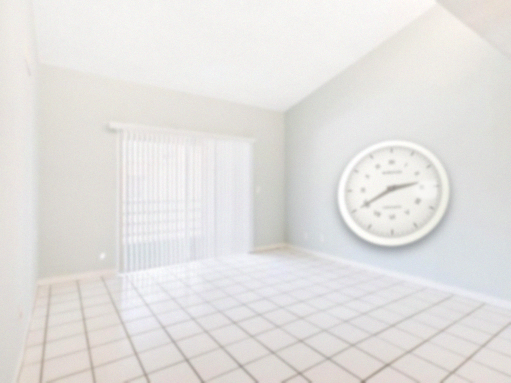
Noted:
2:40
